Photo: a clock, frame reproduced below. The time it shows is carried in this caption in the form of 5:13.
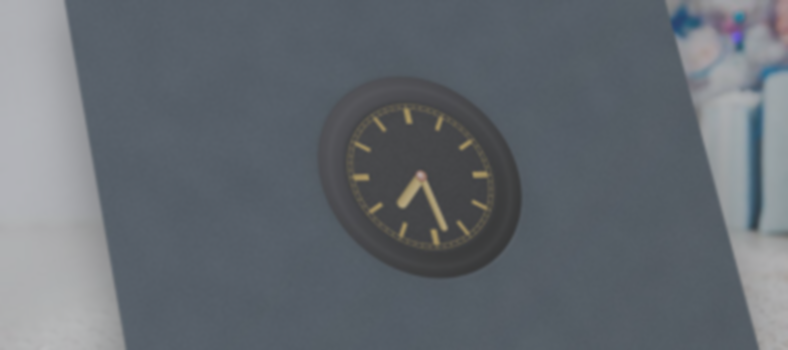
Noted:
7:28
